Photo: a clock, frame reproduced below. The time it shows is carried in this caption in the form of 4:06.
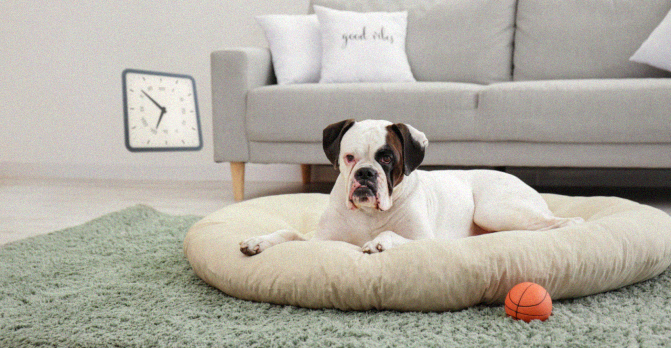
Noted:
6:52
